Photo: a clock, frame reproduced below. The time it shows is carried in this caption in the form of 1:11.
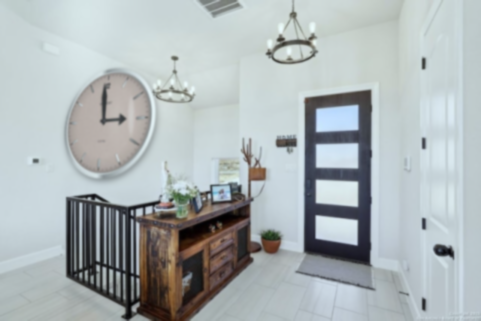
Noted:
2:59
